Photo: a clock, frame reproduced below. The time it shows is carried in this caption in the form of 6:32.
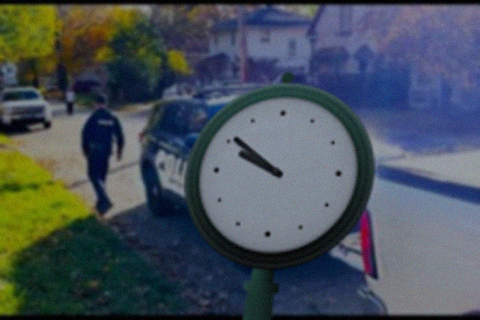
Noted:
9:51
